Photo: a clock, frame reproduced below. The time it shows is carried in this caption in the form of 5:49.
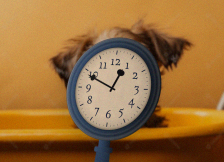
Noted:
12:49
